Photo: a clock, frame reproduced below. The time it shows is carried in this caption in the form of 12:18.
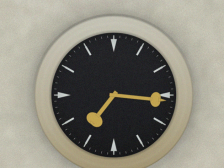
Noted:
7:16
